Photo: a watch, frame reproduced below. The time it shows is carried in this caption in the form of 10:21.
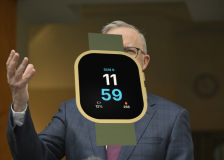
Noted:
11:59
